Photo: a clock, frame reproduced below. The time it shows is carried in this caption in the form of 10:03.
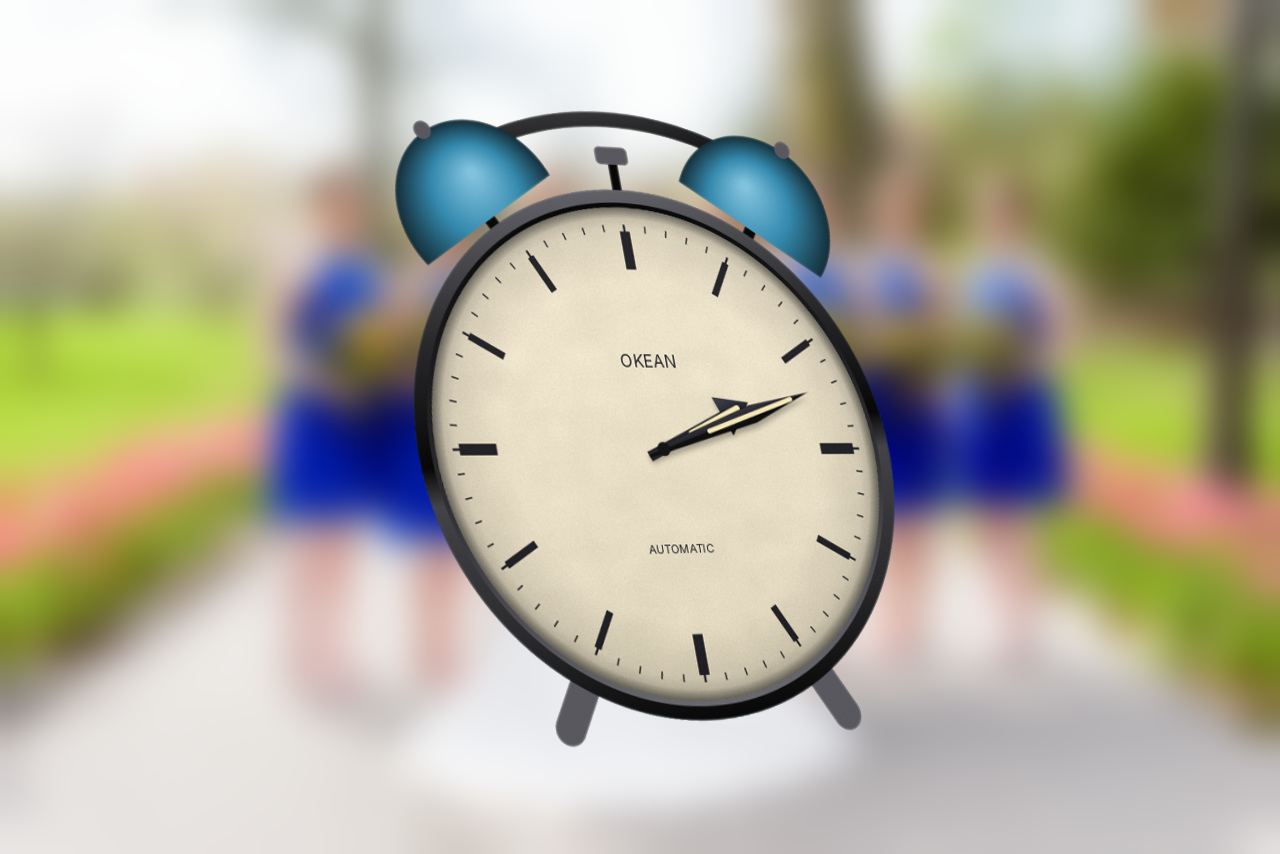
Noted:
2:12
